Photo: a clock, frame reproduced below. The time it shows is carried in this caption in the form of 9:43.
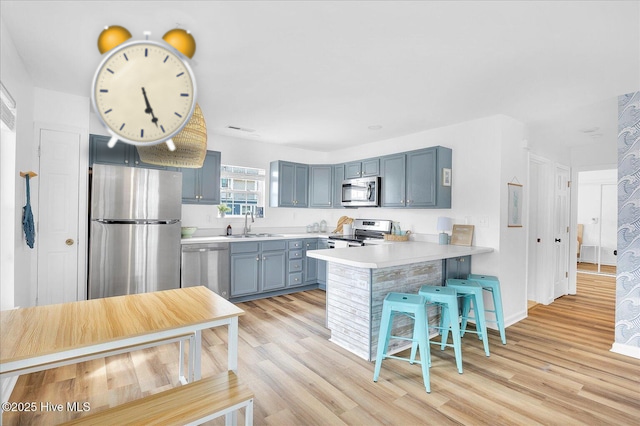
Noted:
5:26
